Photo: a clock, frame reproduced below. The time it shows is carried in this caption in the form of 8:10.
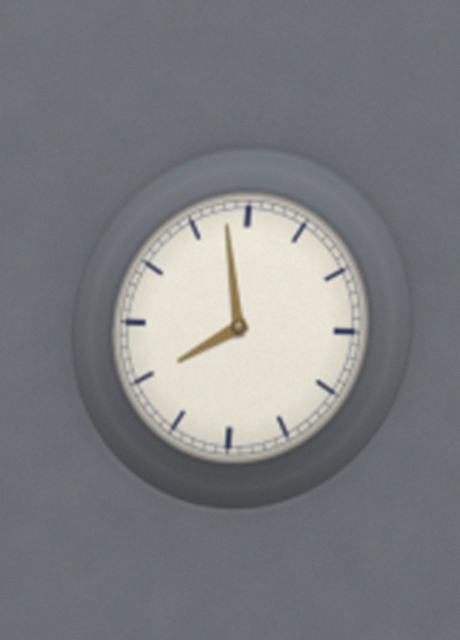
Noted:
7:58
